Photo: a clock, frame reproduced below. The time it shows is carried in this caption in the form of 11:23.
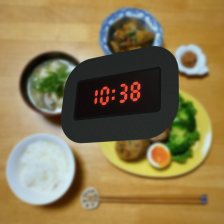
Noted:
10:38
